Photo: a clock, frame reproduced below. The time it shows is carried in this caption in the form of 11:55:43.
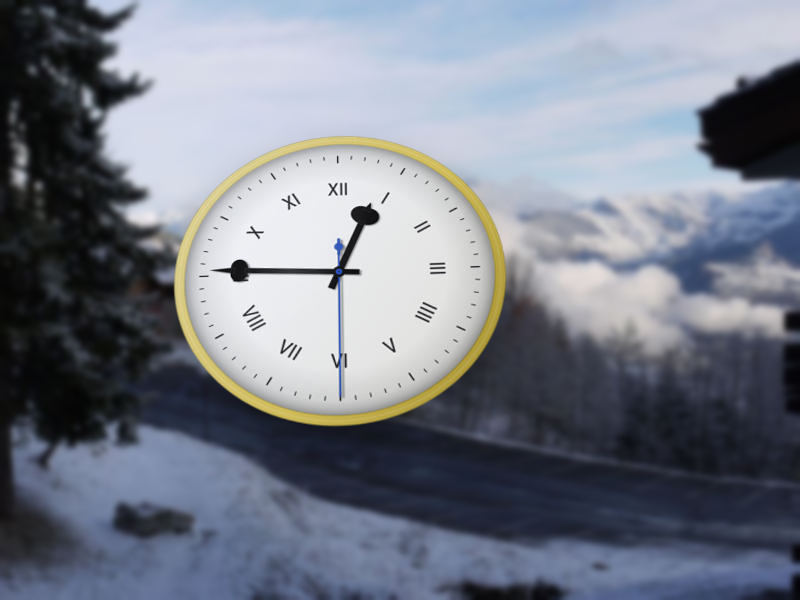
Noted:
12:45:30
